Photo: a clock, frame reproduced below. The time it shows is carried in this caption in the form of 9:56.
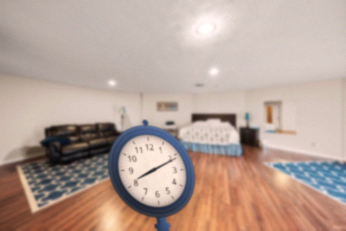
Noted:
8:11
